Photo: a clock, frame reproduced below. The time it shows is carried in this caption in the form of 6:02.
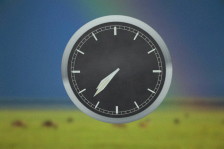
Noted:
7:37
